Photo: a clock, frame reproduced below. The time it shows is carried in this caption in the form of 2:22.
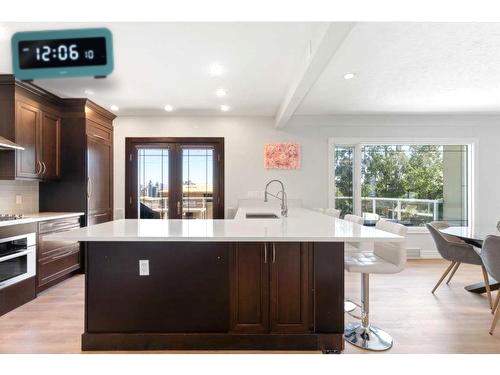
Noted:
12:06
